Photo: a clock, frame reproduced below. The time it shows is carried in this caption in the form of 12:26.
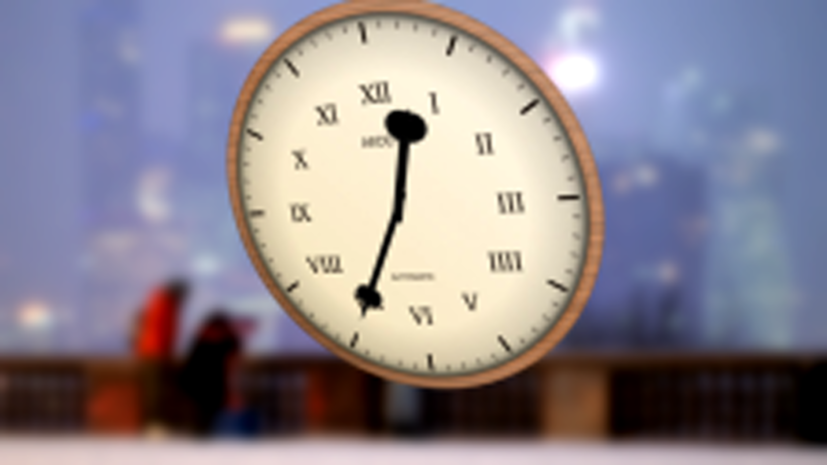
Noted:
12:35
